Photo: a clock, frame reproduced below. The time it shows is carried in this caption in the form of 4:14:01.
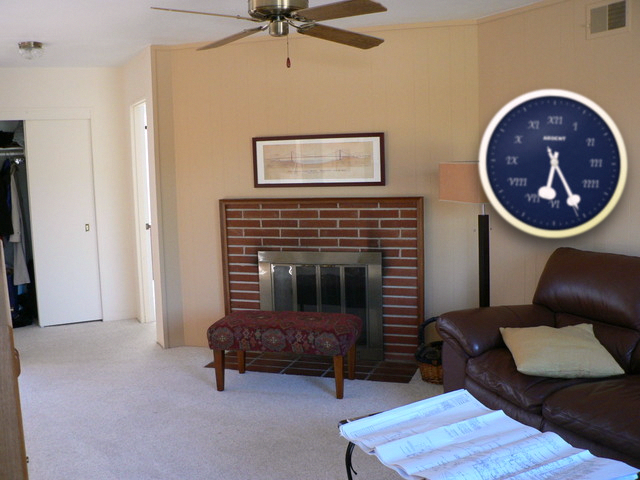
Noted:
6:25:26
